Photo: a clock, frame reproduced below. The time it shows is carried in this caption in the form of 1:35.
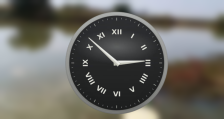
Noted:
2:52
